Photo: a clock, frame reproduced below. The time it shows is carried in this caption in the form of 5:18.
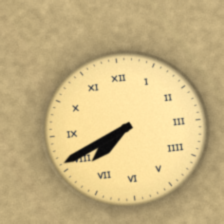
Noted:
7:41
